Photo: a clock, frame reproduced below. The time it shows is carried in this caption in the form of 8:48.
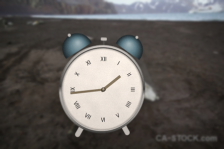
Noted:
1:44
